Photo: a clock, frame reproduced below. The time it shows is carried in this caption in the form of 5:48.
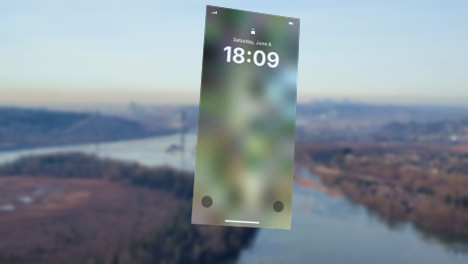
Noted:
18:09
